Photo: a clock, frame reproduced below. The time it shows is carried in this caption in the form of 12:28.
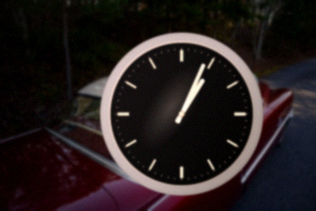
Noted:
1:04
